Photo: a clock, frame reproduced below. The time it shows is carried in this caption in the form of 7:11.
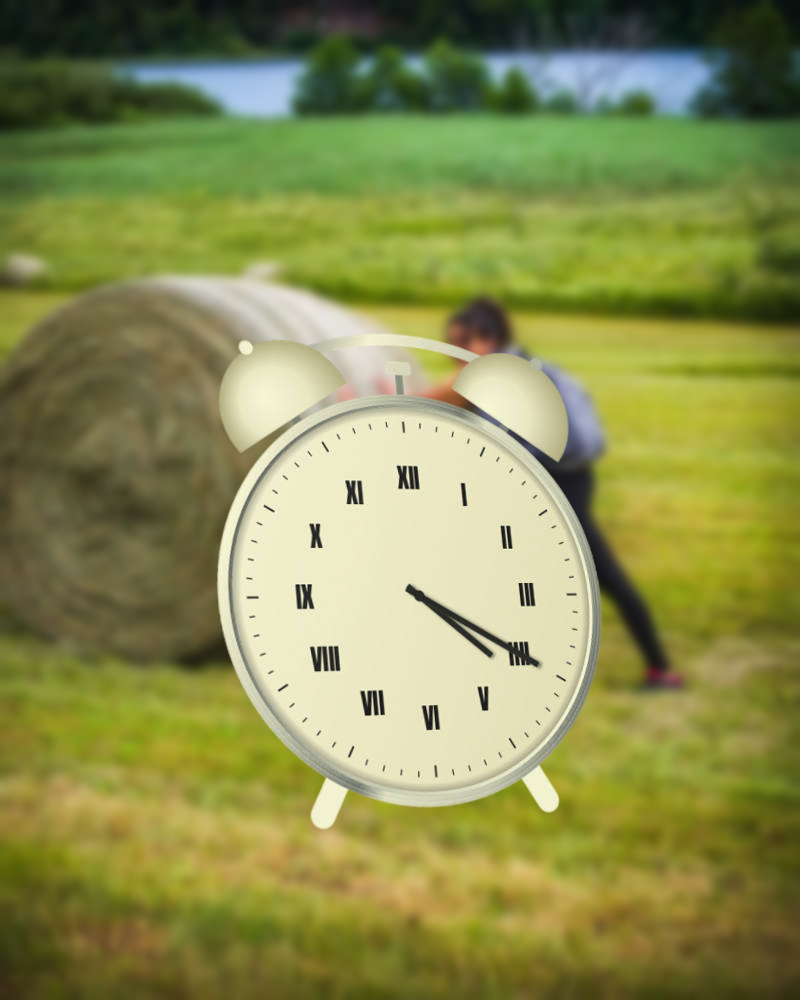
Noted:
4:20
